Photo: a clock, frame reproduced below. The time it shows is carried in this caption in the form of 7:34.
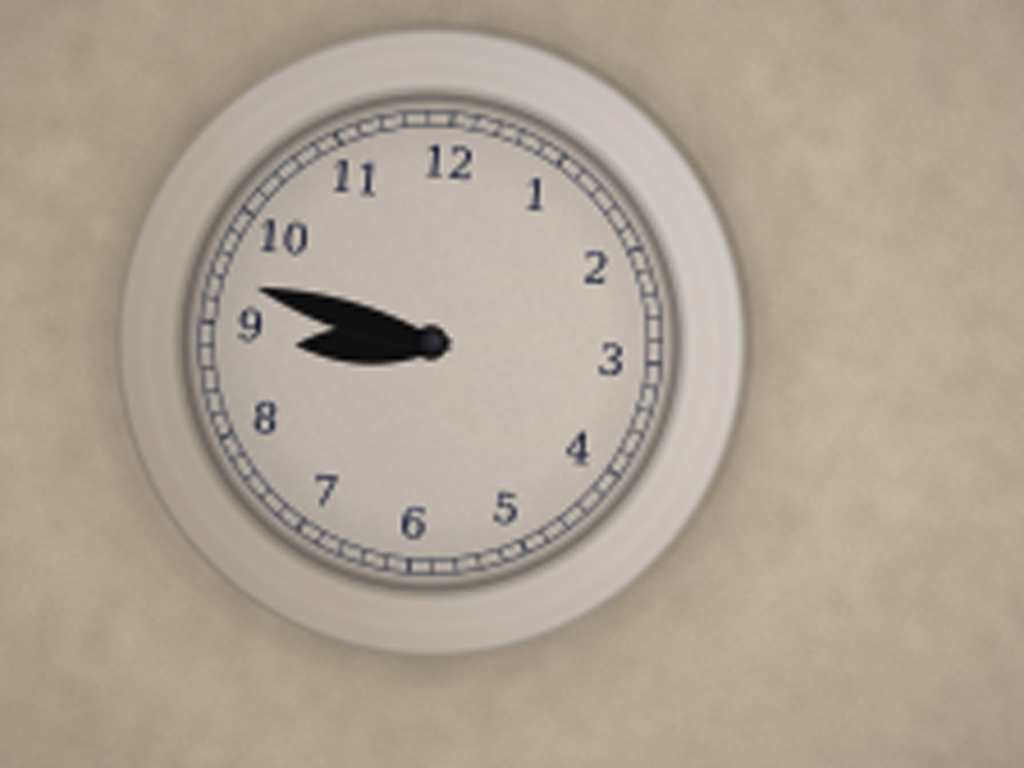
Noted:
8:47
